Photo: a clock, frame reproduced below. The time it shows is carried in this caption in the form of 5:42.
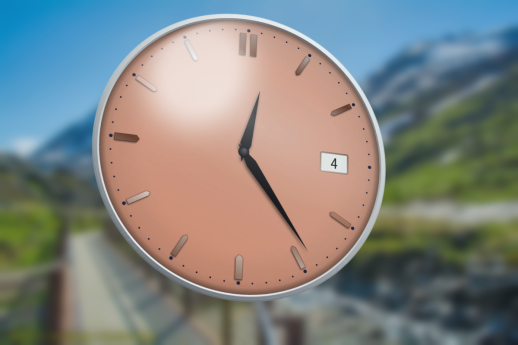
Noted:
12:24
